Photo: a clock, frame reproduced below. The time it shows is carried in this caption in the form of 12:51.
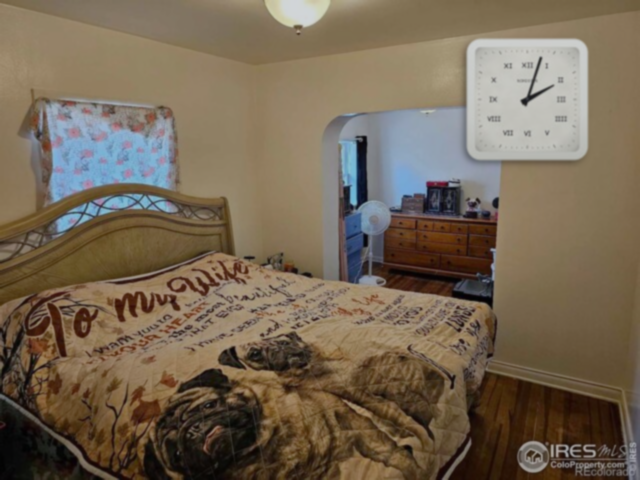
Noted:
2:03
